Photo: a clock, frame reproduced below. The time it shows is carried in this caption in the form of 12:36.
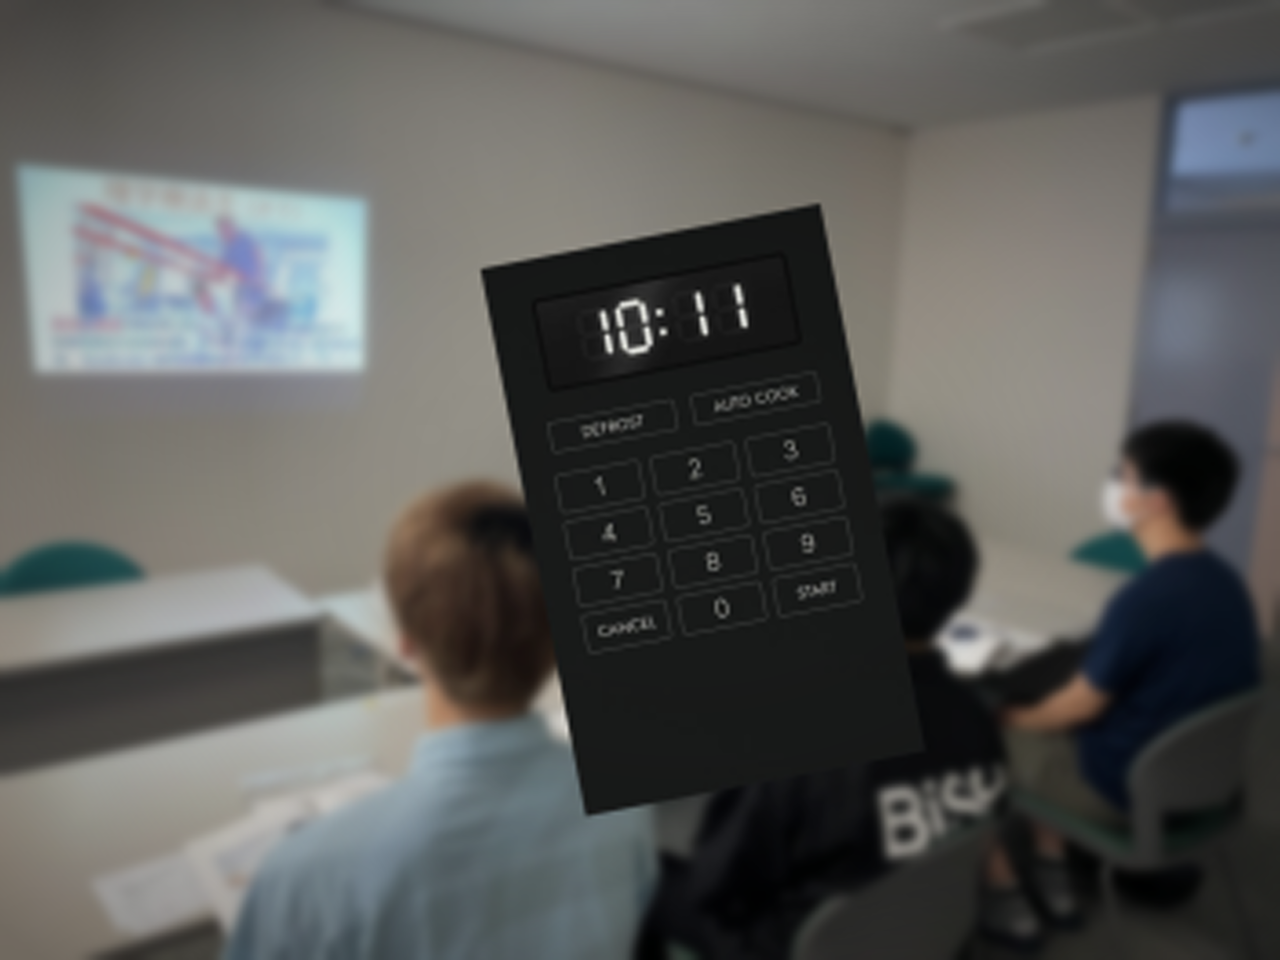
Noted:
10:11
